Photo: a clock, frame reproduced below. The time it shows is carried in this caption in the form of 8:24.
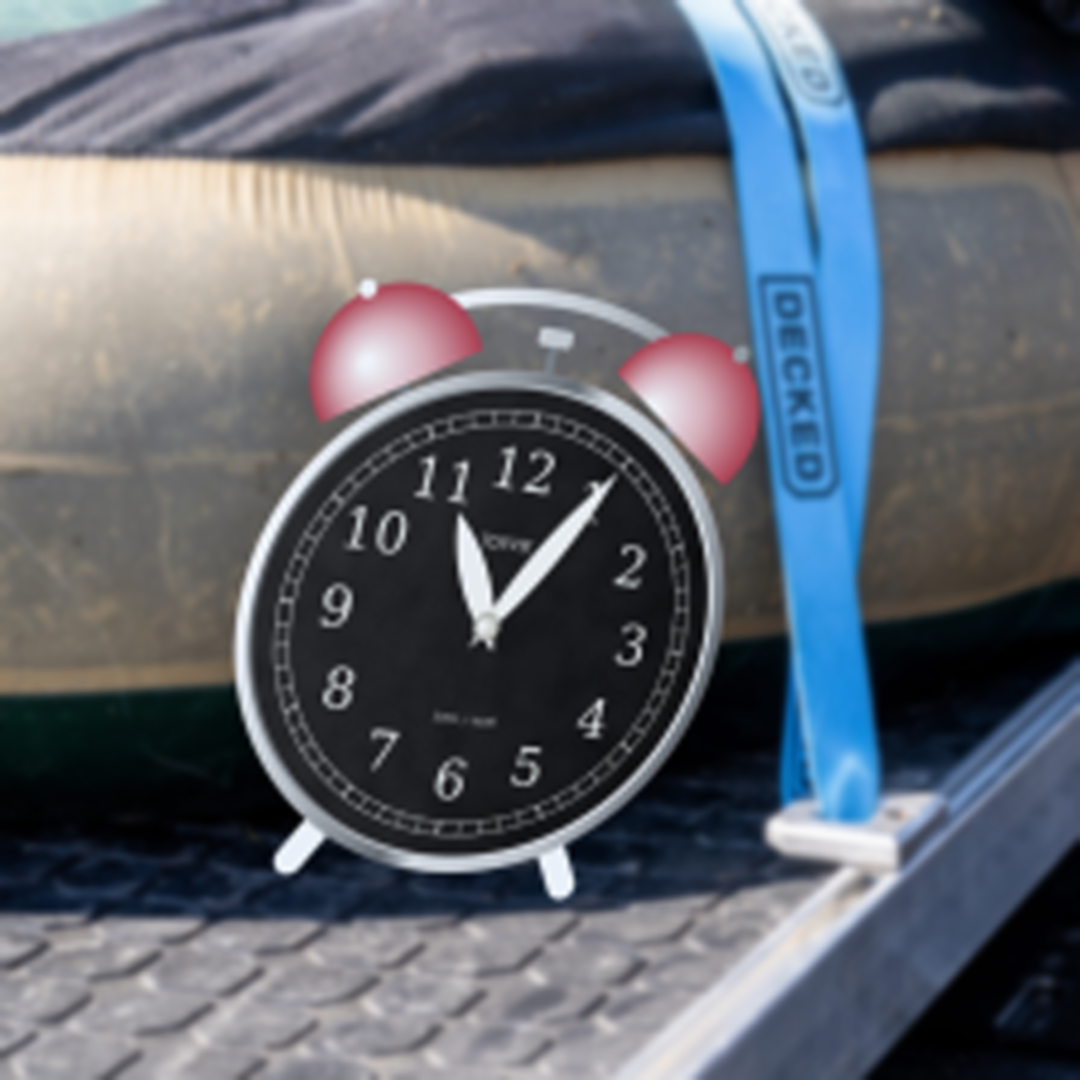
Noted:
11:05
